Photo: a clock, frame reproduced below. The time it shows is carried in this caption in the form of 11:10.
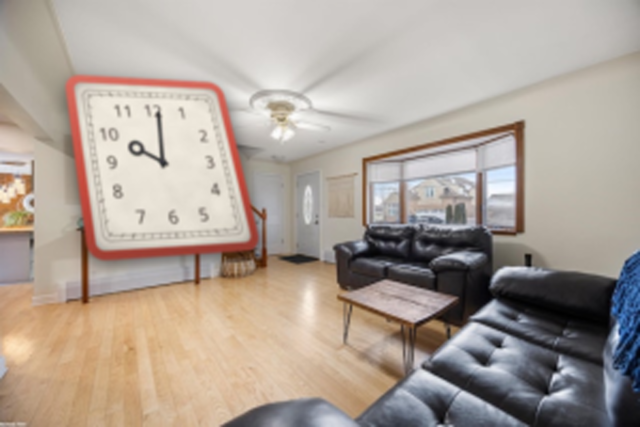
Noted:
10:01
